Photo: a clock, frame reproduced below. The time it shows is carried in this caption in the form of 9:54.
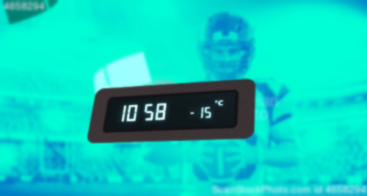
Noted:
10:58
